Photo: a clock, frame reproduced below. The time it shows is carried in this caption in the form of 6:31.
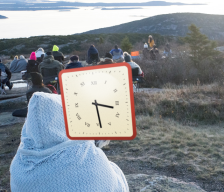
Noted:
3:29
